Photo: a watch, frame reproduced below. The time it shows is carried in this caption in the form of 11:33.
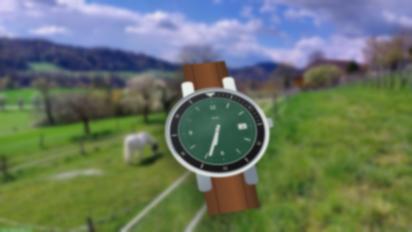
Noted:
6:34
